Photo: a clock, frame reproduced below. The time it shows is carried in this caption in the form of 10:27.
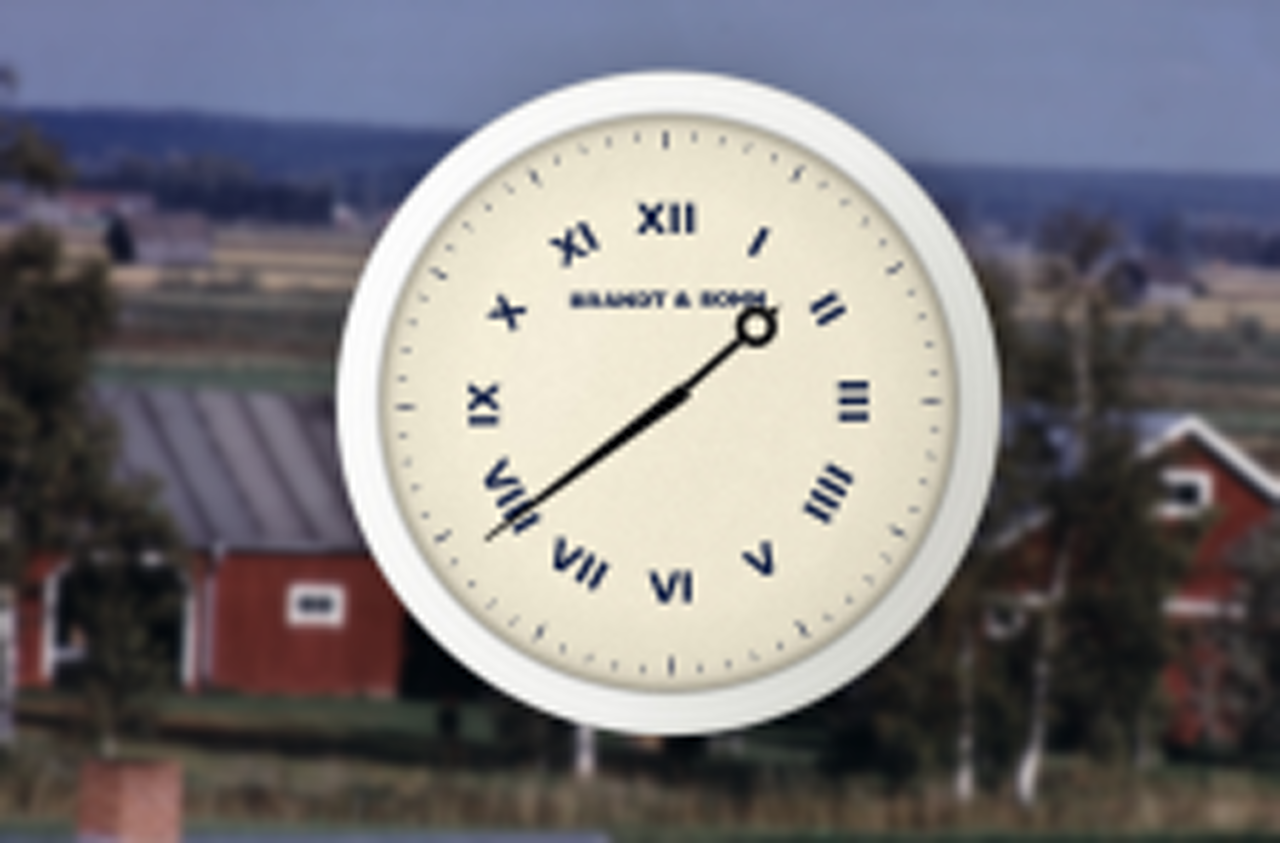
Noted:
1:39
